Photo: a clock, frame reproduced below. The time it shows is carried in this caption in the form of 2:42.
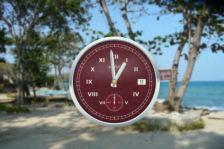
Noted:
12:59
